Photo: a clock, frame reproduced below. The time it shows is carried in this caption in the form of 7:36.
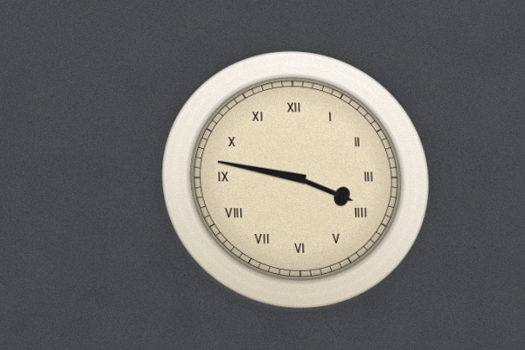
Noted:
3:47
